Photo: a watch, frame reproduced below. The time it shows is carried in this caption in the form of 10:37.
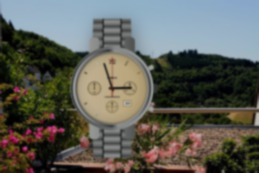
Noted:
2:57
